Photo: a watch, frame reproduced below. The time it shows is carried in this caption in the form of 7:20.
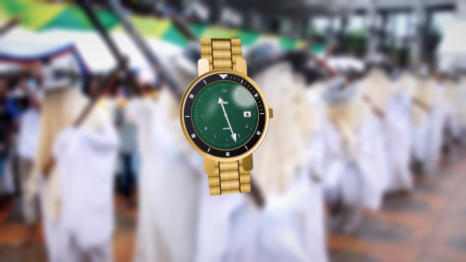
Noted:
11:27
